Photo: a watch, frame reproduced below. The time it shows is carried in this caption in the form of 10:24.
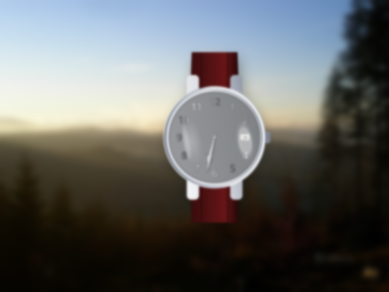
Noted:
6:32
